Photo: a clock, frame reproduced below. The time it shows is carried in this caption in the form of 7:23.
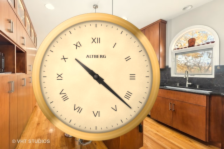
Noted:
10:22
